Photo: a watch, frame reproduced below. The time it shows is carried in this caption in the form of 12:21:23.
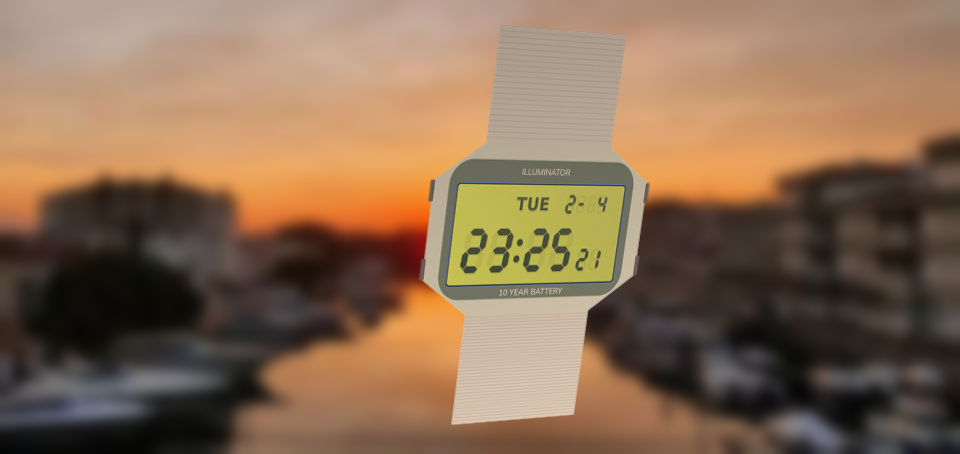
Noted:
23:25:21
